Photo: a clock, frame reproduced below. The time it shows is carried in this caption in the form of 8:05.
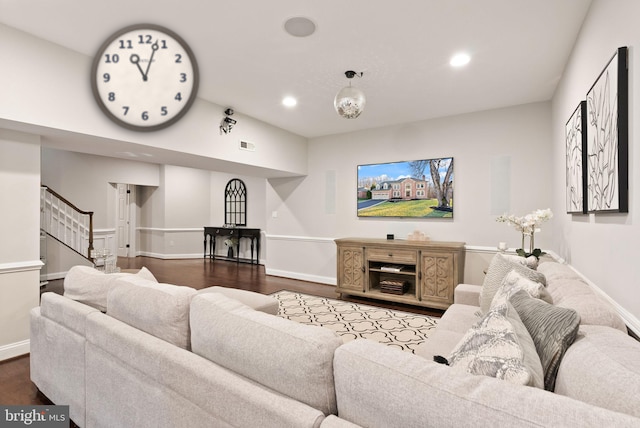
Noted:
11:03
